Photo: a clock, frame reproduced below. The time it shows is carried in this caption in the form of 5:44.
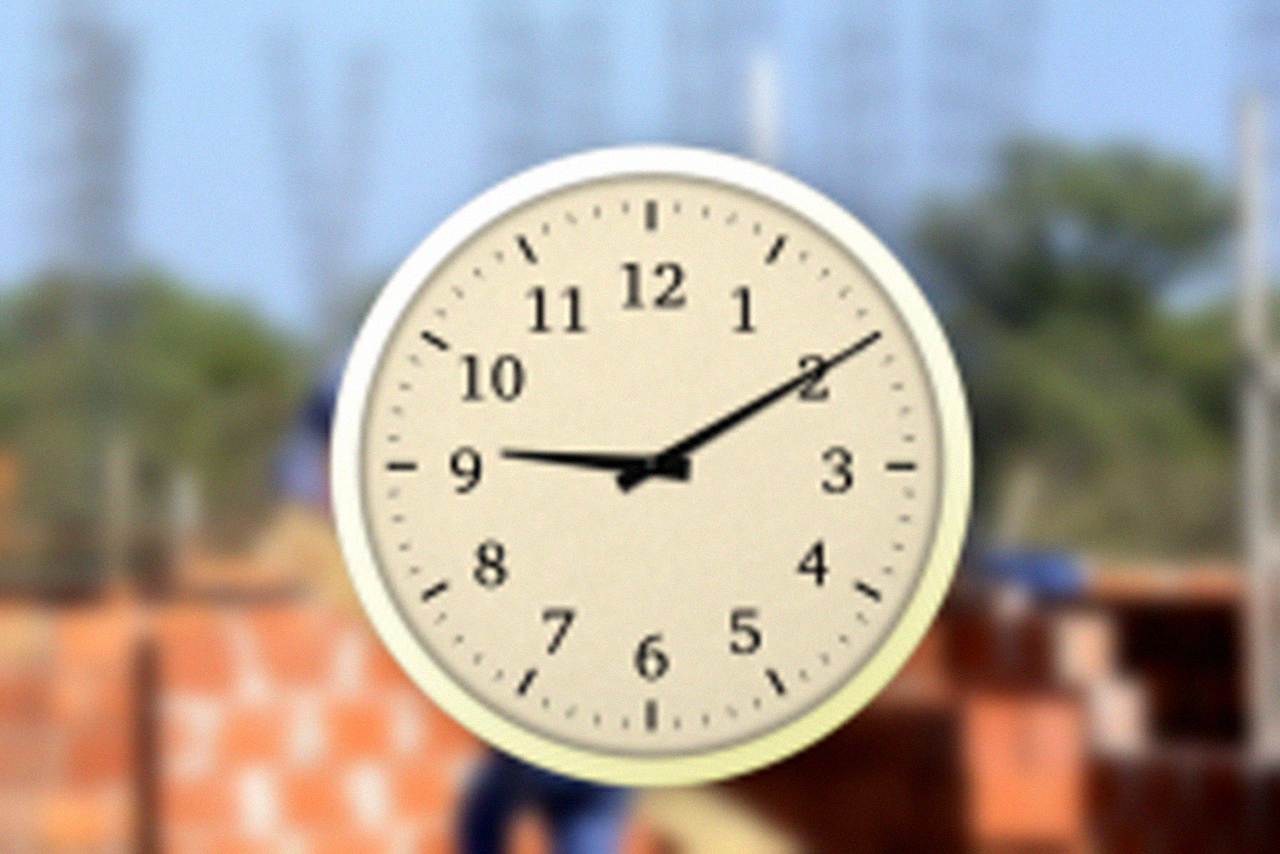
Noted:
9:10
